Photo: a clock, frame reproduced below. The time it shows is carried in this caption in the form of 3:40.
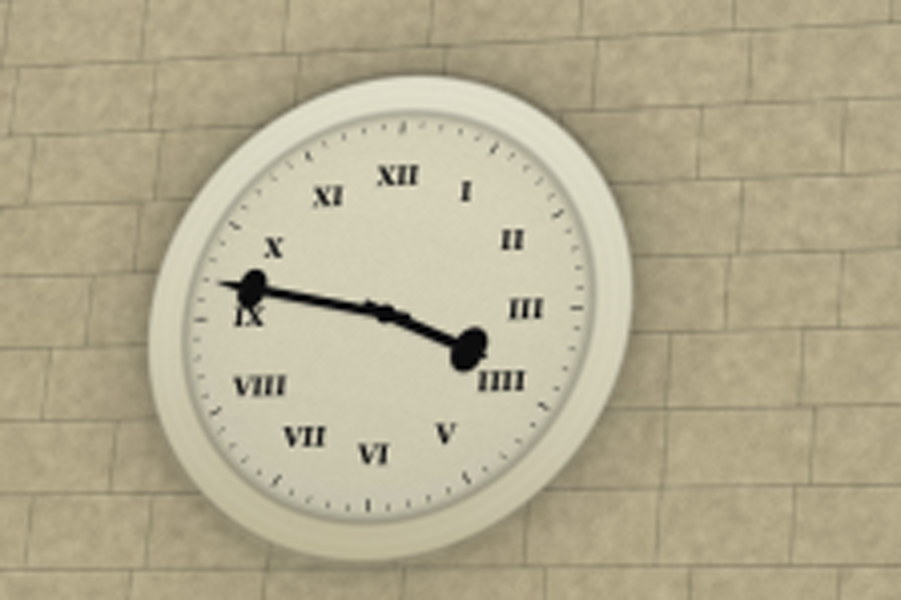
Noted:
3:47
